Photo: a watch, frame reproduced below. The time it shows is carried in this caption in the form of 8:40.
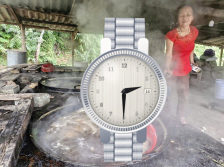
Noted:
2:30
